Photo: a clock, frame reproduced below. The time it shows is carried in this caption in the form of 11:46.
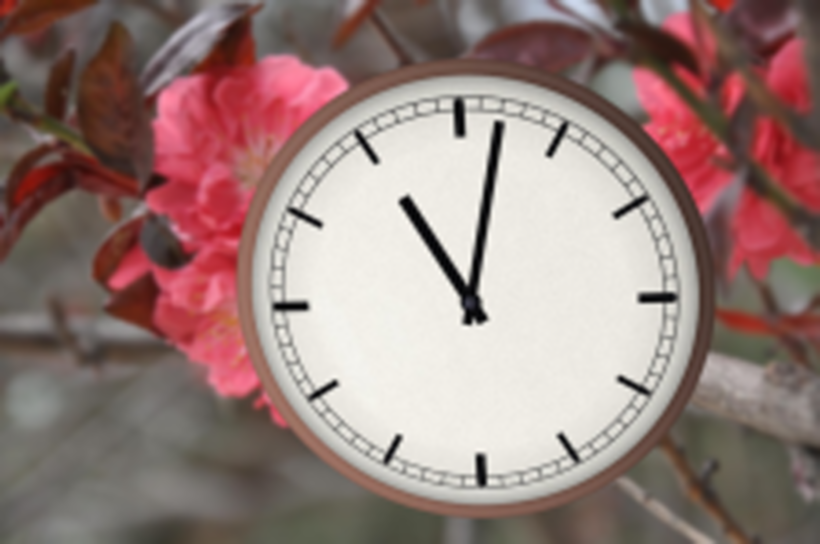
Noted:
11:02
